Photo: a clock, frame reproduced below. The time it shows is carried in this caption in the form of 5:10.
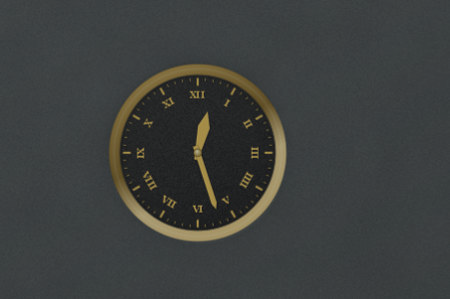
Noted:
12:27
